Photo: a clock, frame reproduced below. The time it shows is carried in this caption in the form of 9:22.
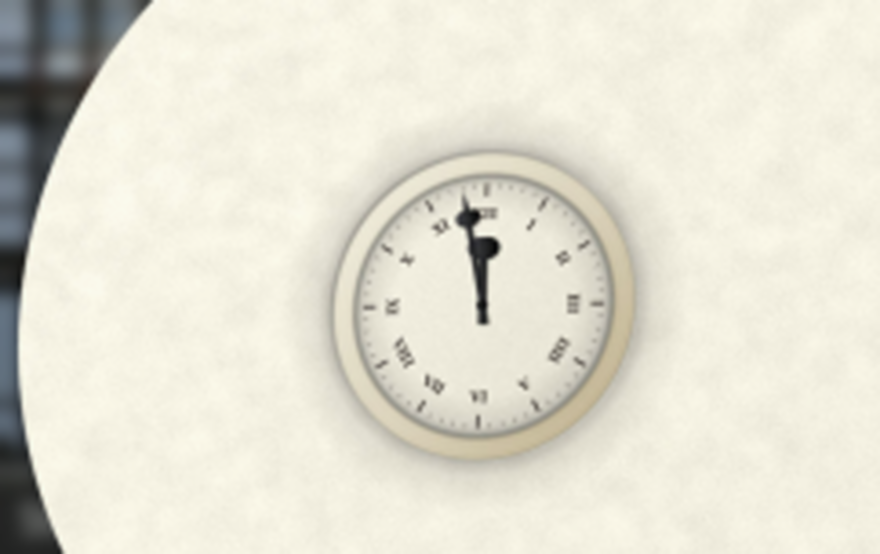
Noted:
11:58
